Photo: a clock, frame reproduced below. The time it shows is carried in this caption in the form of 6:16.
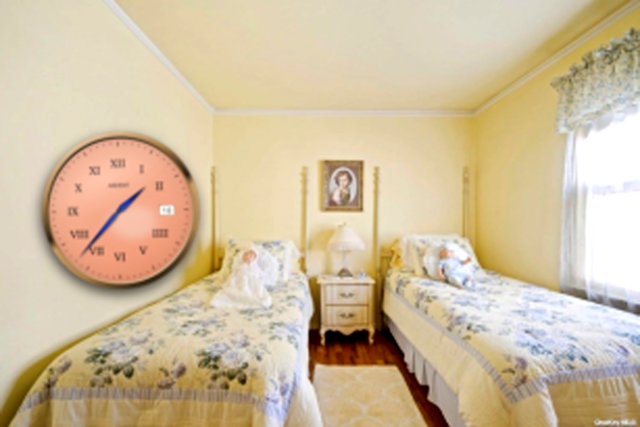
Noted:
1:37
